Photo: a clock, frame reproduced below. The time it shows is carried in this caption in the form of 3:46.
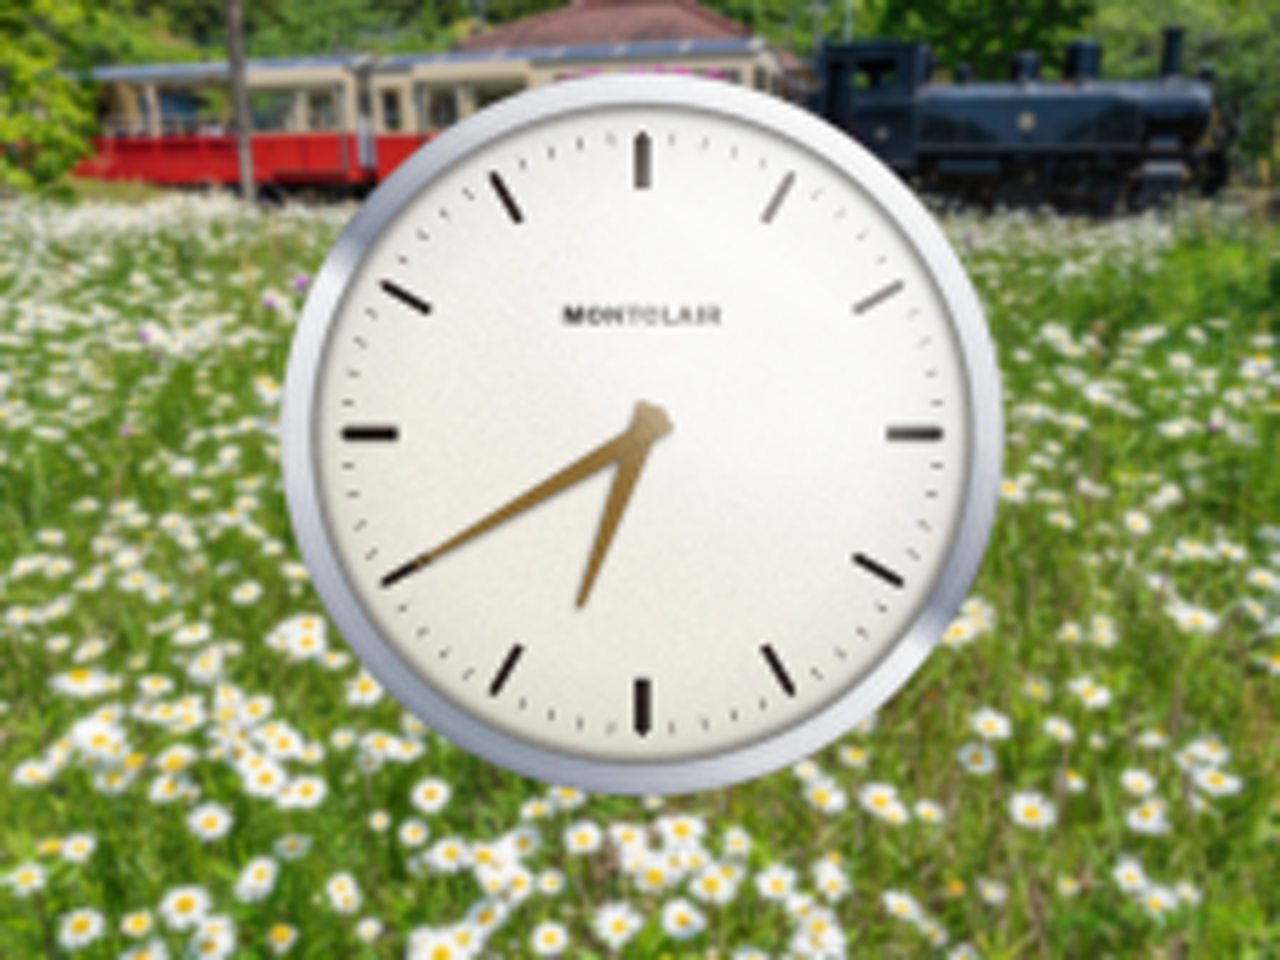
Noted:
6:40
